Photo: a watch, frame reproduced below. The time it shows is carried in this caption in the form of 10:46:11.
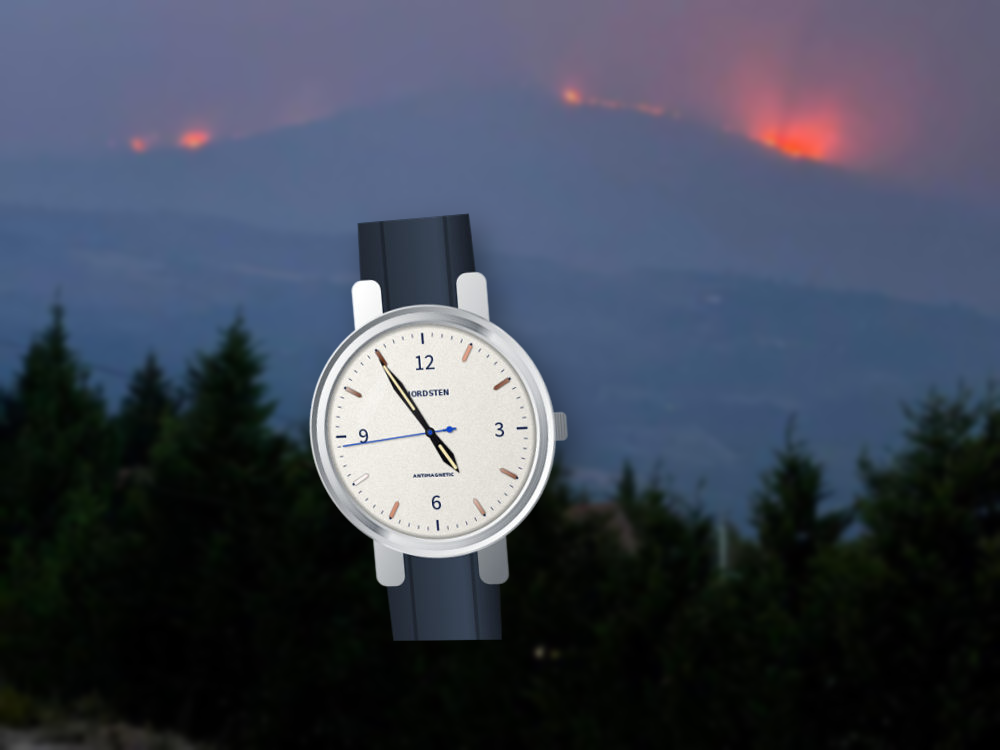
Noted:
4:54:44
